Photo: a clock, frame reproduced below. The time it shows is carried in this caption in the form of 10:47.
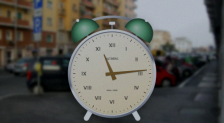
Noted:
11:14
